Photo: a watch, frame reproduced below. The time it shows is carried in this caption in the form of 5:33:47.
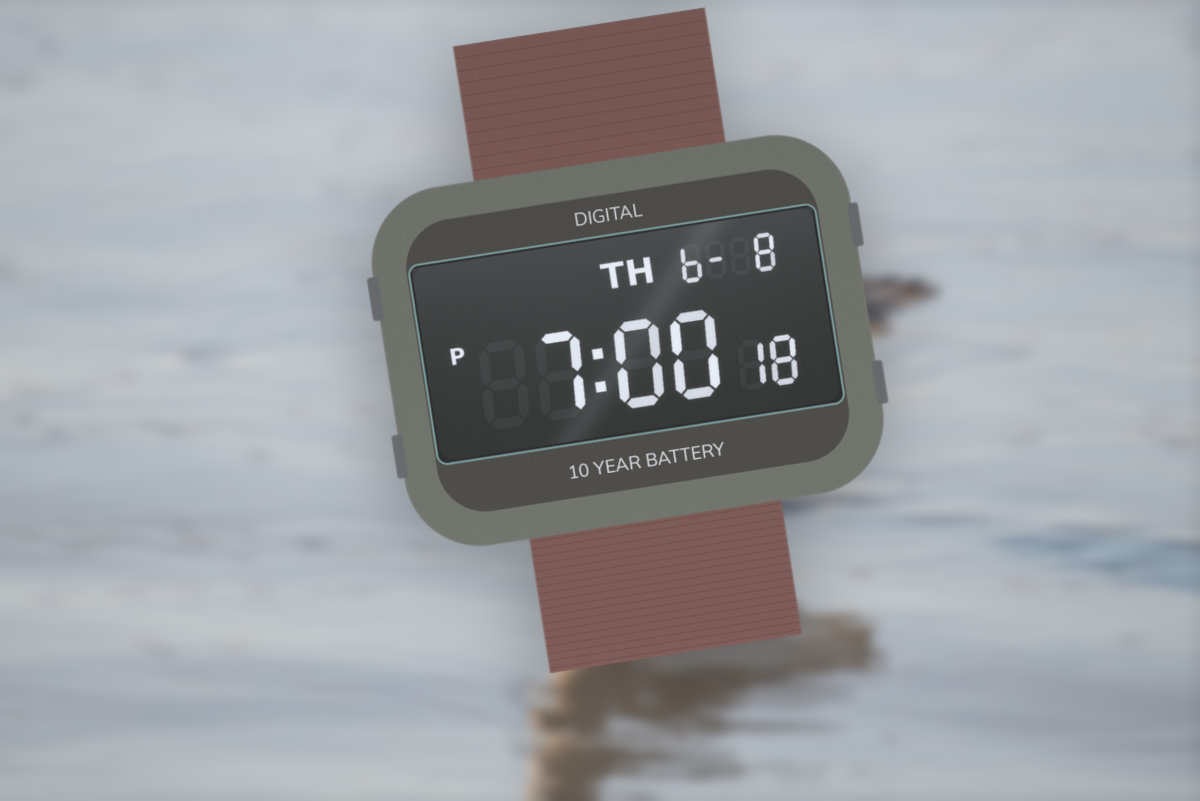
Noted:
7:00:18
